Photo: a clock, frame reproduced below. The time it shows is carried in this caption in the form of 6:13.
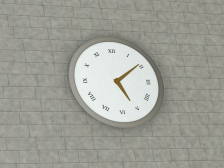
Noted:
5:09
